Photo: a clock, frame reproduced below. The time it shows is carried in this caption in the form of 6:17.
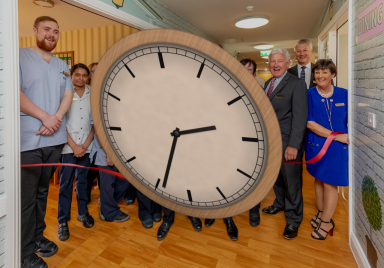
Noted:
2:34
